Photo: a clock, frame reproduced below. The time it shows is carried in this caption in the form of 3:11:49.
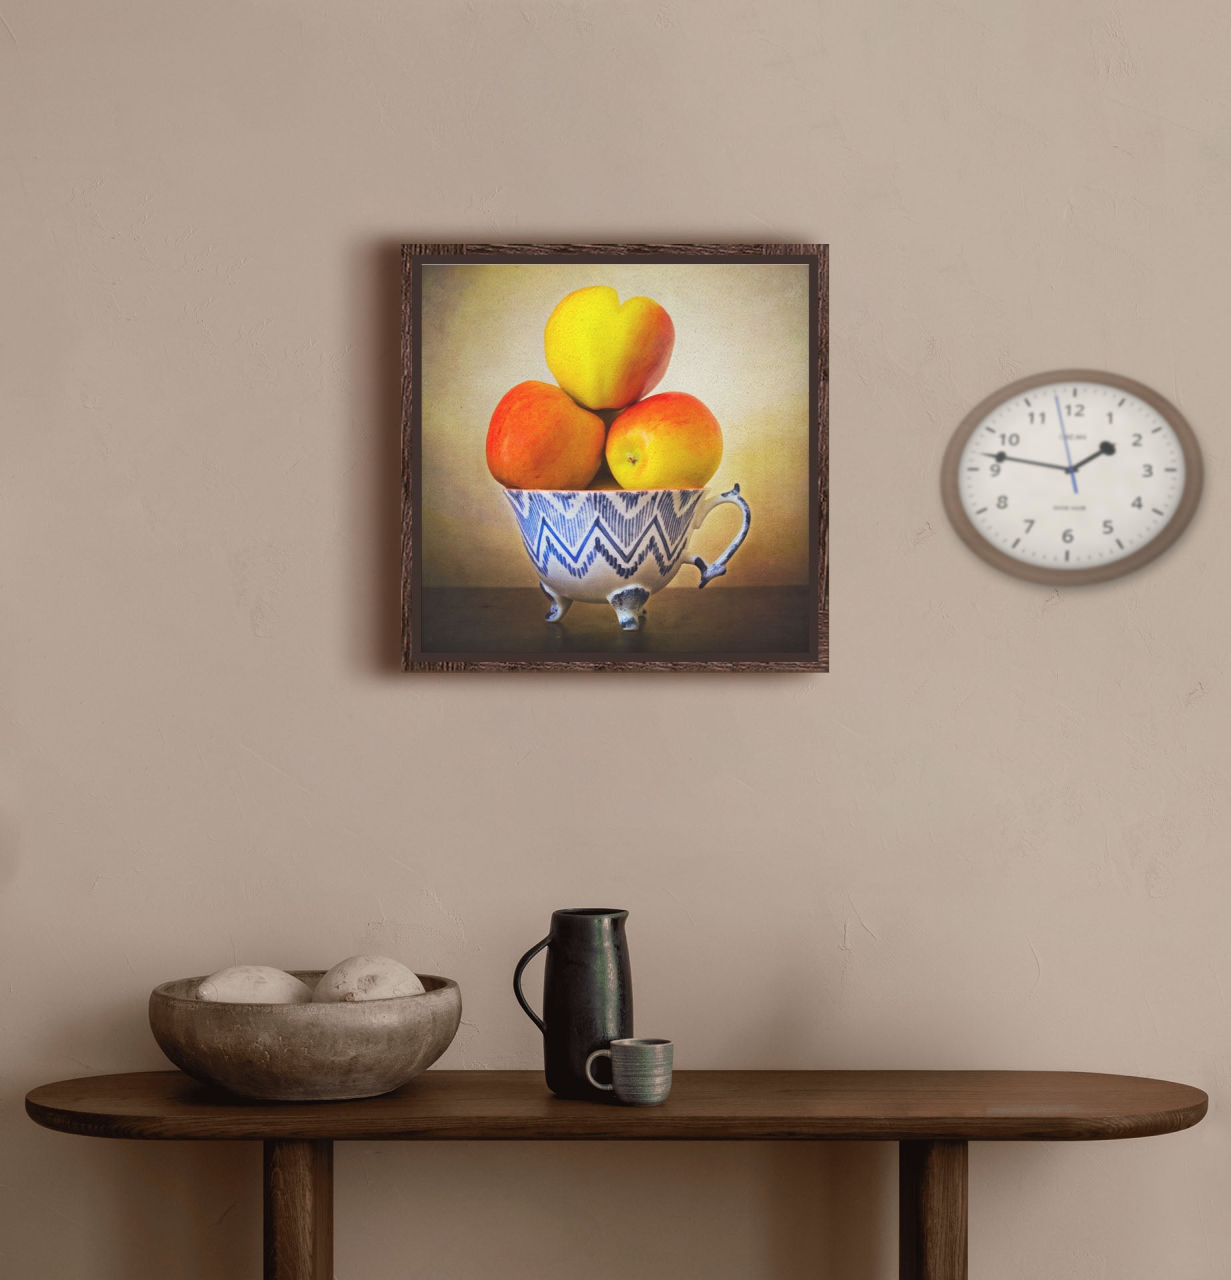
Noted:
1:46:58
